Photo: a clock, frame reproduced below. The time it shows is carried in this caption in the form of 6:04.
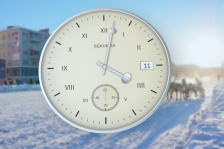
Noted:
4:02
